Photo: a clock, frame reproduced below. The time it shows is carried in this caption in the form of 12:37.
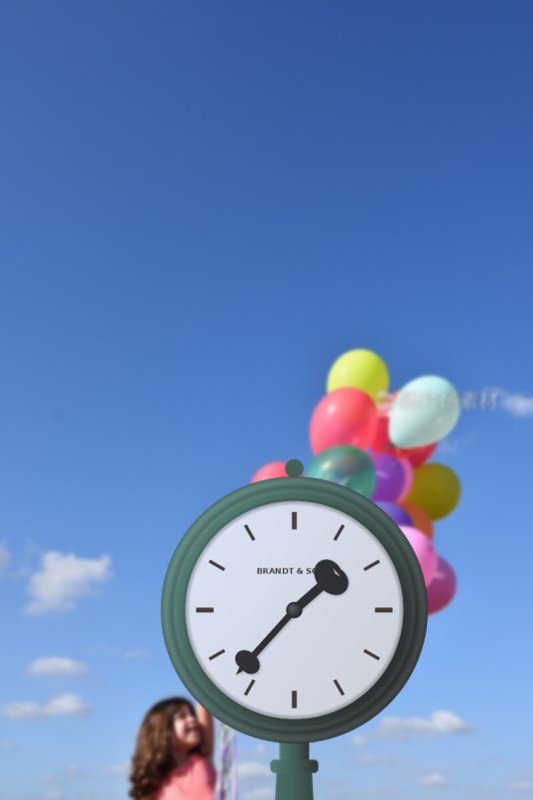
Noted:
1:37
